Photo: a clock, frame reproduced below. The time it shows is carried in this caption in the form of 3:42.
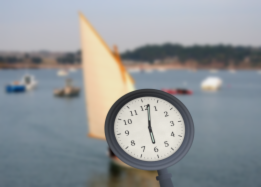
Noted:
6:02
